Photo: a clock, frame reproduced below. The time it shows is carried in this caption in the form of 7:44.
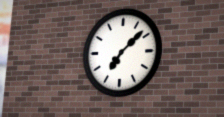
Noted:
7:08
